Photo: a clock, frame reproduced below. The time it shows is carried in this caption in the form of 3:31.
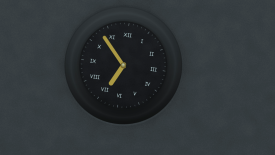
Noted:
6:53
